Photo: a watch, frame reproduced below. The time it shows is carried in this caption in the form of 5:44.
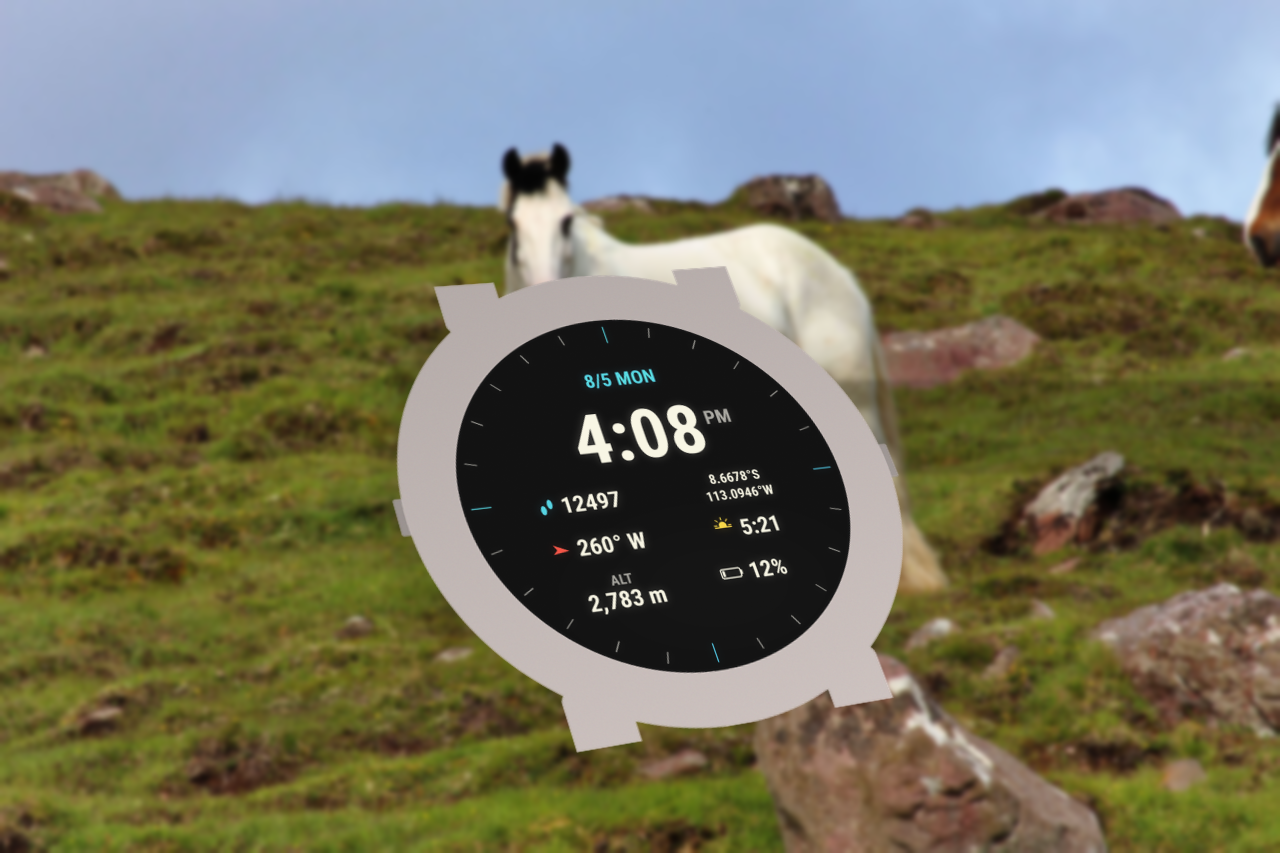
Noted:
4:08
